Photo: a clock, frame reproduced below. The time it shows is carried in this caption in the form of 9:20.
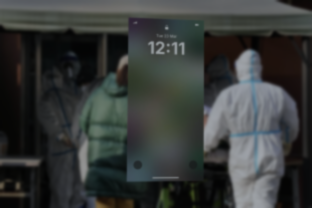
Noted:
12:11
